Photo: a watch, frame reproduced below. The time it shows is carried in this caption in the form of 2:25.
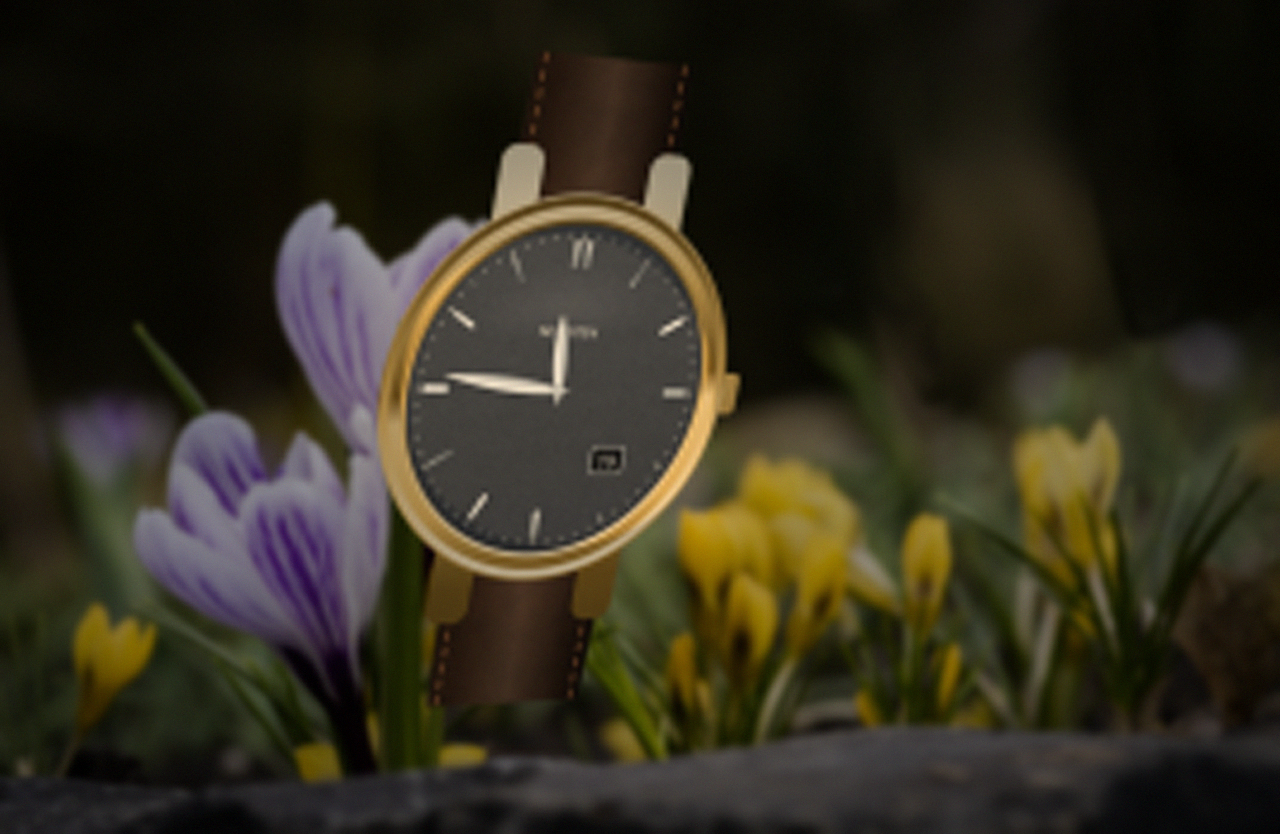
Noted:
11:46
